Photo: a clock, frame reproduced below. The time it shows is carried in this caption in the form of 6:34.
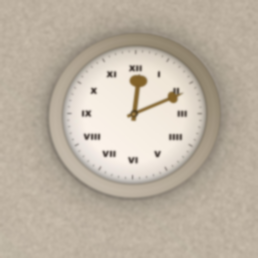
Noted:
12:11
